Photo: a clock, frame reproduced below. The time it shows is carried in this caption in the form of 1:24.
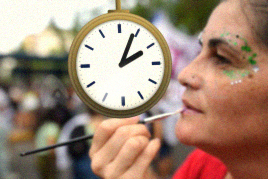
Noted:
2:04
